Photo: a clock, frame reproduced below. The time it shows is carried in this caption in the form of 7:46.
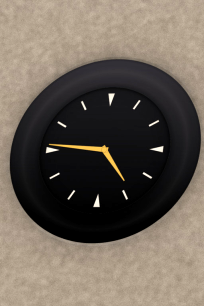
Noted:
4:46
